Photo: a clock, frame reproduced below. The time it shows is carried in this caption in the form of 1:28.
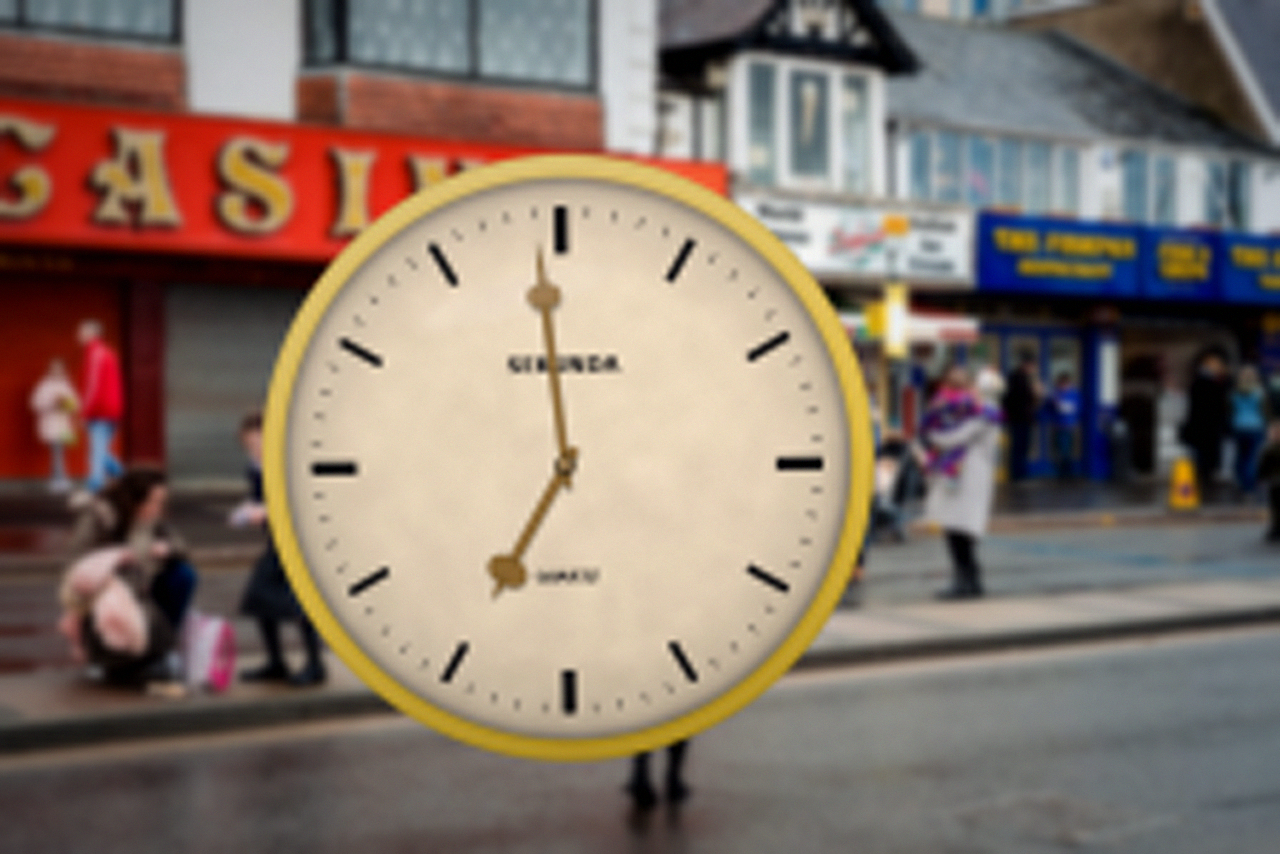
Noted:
6:59
